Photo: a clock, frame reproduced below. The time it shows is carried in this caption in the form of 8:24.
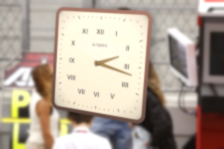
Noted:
2:17
